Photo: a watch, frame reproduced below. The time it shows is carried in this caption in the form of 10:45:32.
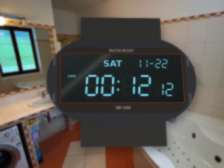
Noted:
0:12:12
